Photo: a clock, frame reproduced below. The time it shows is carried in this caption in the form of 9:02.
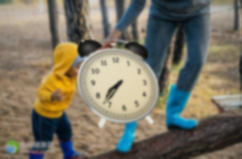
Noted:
7:37
